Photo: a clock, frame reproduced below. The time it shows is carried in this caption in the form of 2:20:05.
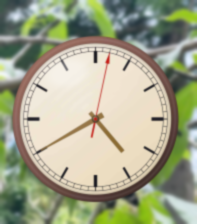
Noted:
4:40:02
